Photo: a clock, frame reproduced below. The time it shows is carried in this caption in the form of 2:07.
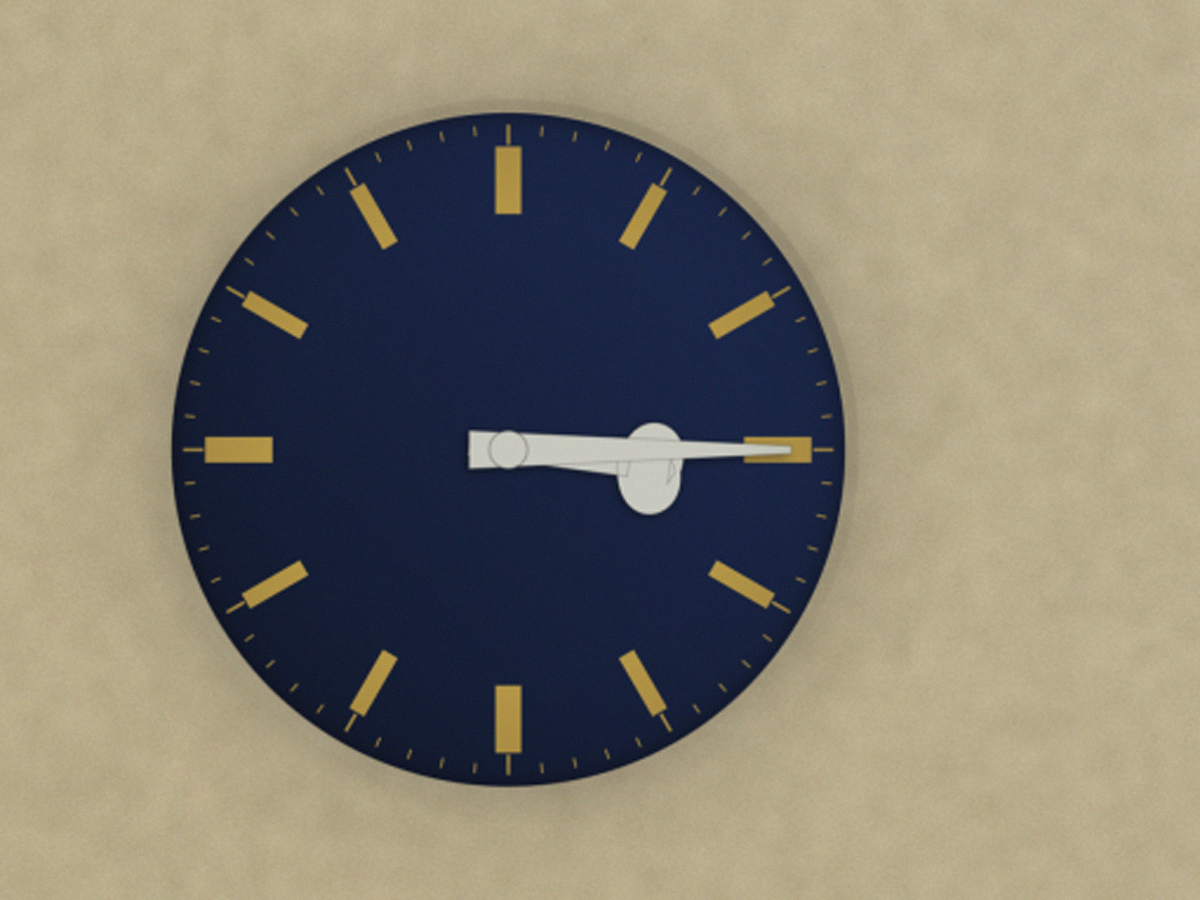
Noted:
3:15
